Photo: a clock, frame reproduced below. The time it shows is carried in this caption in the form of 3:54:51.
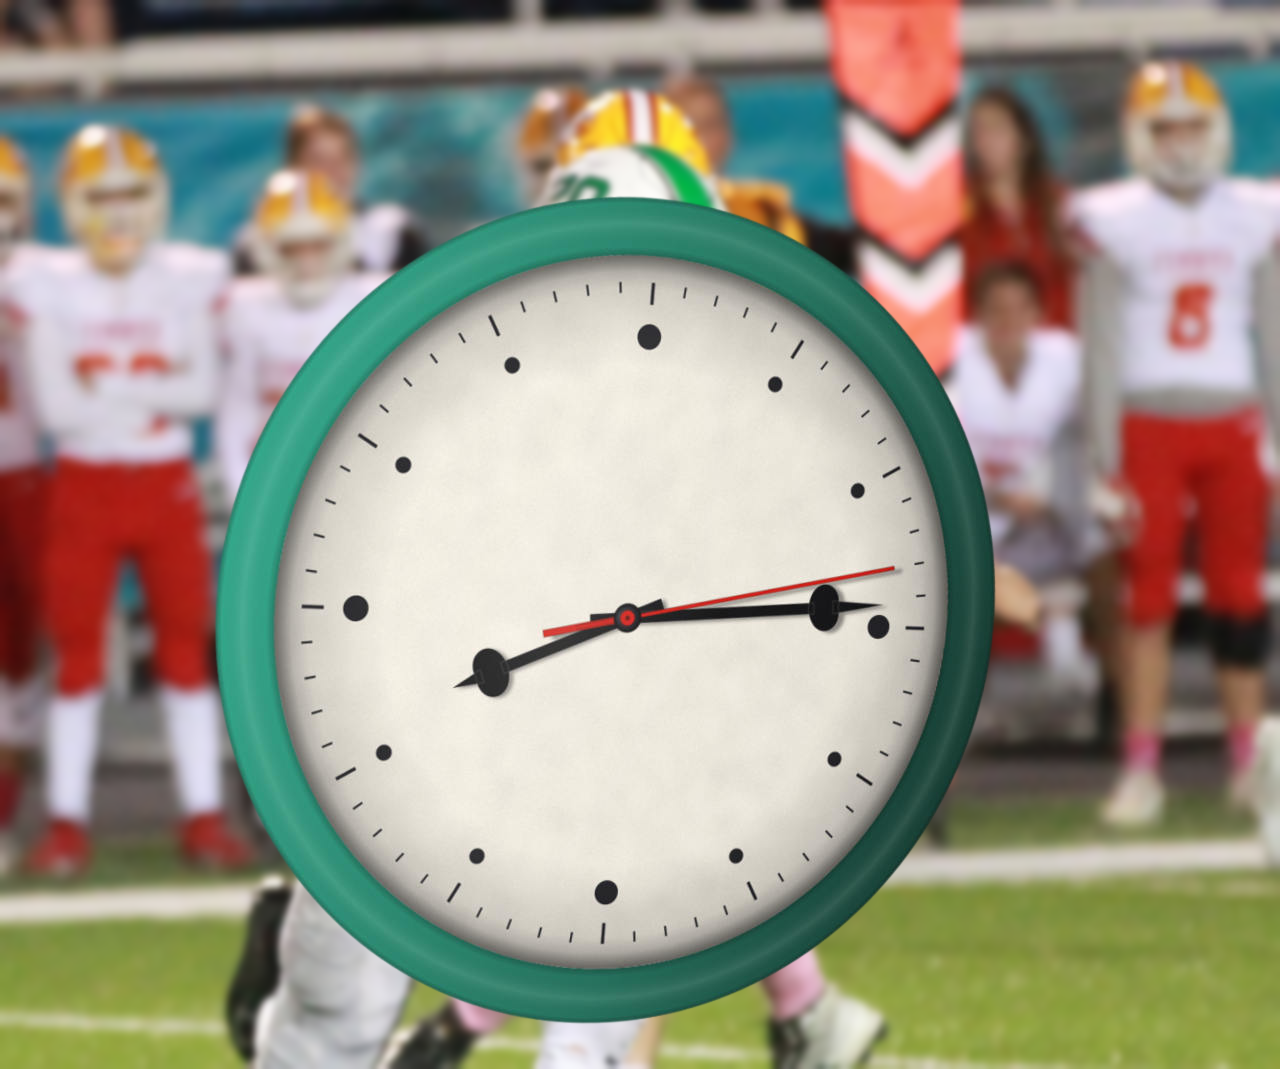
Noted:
8:14:13
